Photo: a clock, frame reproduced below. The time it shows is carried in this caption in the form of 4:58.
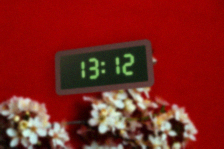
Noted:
13:12
